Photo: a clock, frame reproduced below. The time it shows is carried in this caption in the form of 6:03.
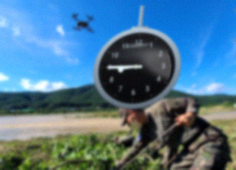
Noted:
8:45
